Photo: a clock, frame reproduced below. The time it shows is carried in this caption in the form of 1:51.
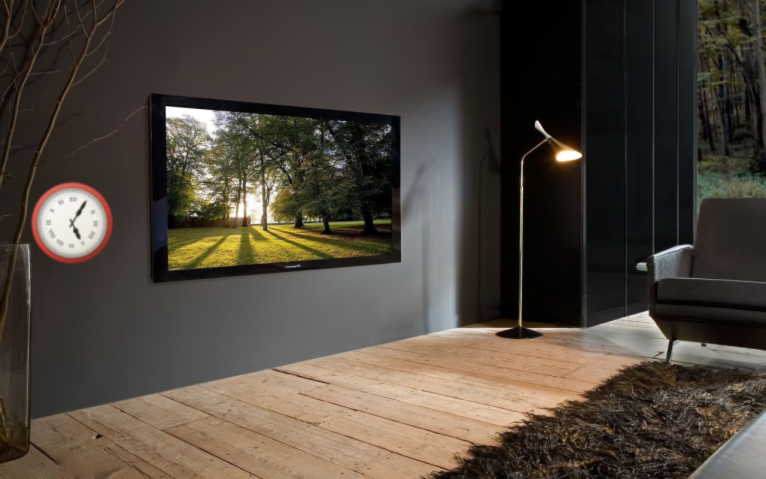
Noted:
5:05
